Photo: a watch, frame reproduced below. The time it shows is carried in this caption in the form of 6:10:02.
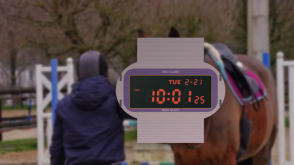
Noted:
10:01:25
